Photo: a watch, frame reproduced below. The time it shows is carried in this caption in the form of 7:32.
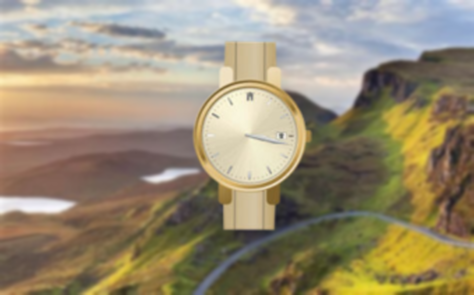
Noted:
3:17
